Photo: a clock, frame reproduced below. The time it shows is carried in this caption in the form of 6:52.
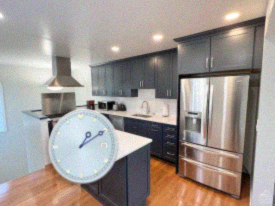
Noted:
1:10
